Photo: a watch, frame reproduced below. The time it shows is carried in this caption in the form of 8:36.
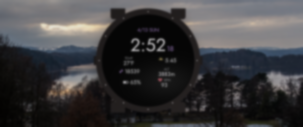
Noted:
2:52
